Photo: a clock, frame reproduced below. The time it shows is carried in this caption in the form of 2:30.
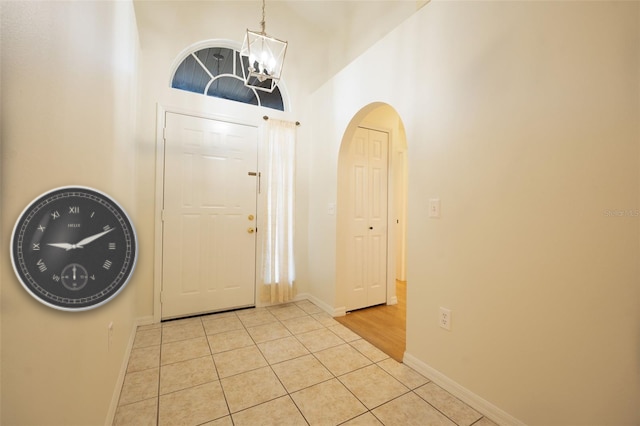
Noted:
9:11
